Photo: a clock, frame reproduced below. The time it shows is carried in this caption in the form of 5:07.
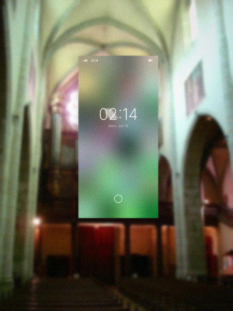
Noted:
2:14
